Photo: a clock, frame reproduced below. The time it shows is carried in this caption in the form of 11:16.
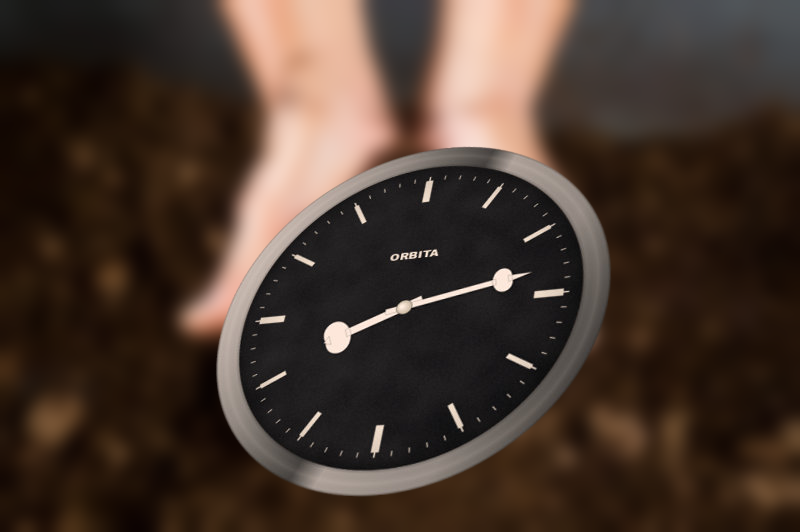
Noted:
8:13
